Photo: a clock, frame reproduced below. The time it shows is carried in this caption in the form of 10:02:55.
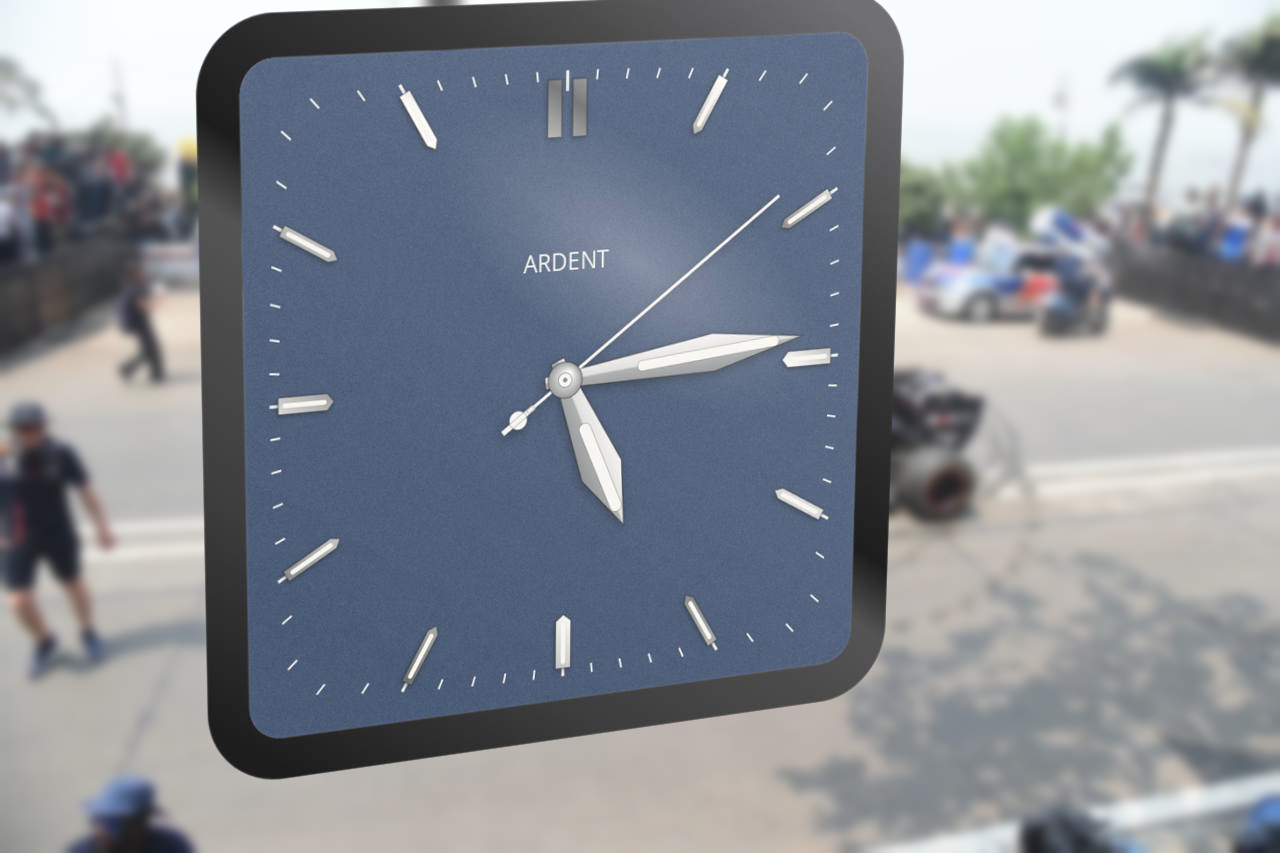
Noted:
5:14:09
